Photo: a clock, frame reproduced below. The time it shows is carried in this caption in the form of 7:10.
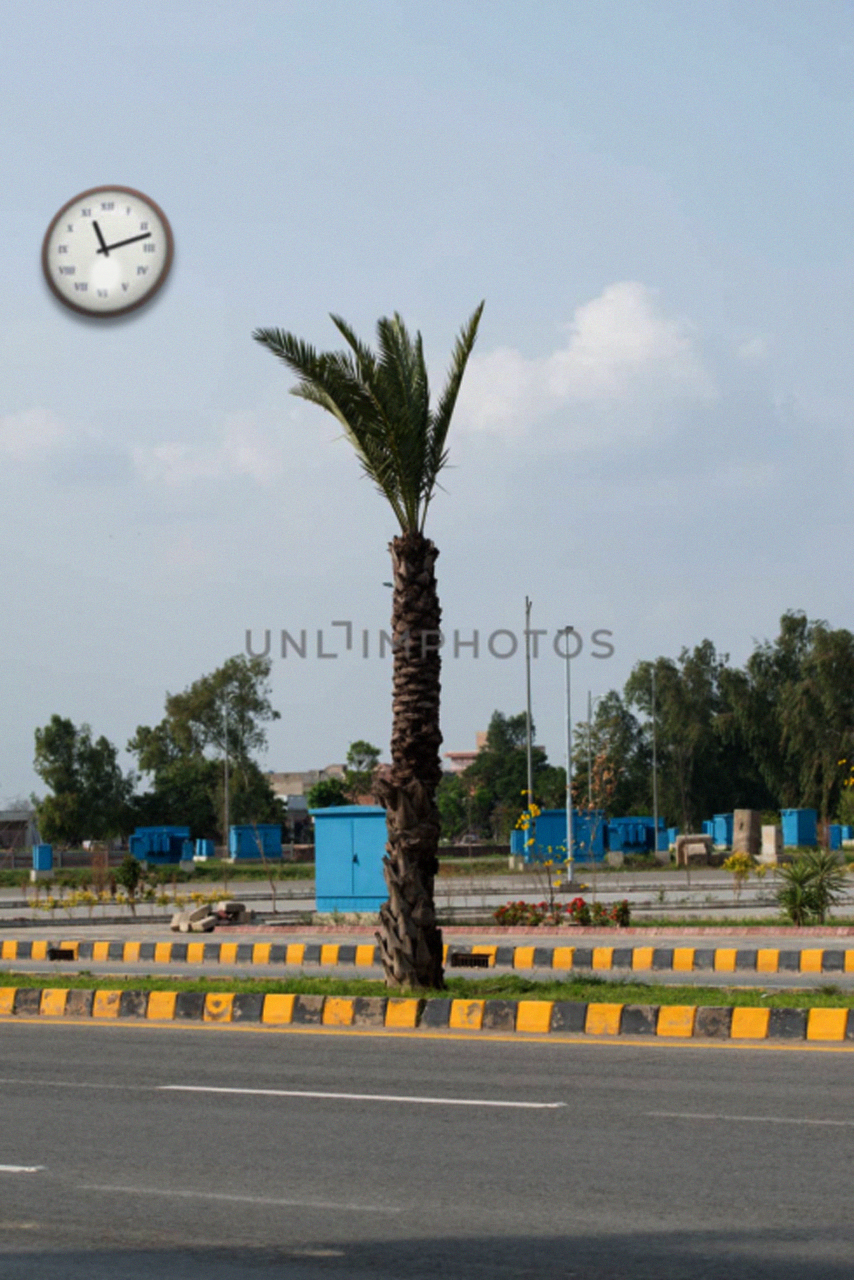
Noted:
11:12
